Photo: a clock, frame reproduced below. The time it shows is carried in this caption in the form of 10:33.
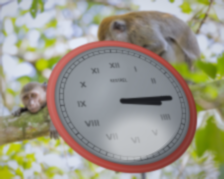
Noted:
3:15
